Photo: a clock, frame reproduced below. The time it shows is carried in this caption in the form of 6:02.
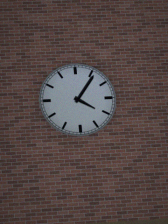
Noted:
4:06
